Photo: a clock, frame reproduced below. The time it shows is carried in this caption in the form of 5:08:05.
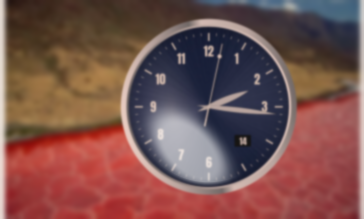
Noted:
2:16:02
